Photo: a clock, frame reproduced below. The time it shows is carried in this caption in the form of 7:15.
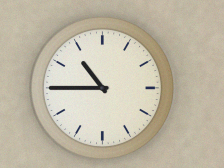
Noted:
10:45
